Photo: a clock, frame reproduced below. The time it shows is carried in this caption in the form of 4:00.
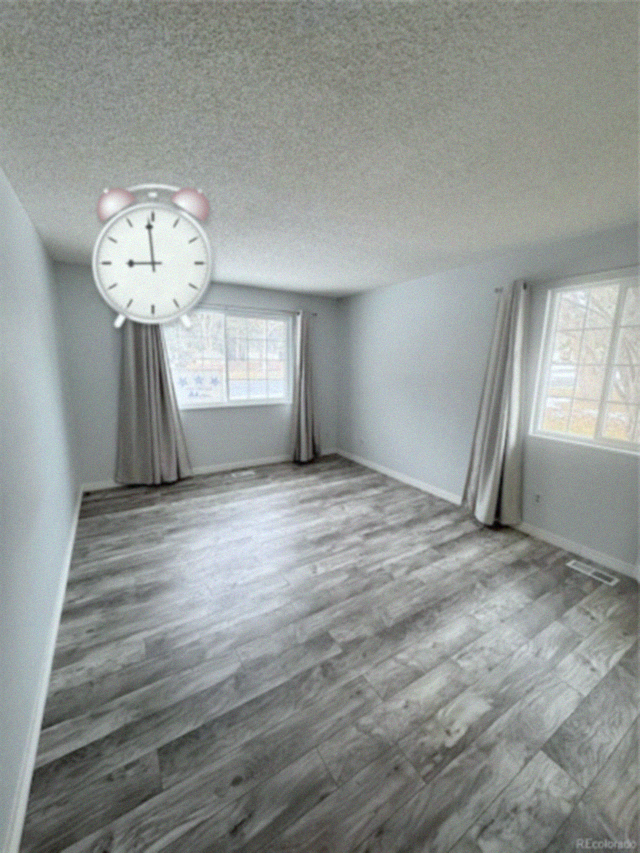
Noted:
8:59
